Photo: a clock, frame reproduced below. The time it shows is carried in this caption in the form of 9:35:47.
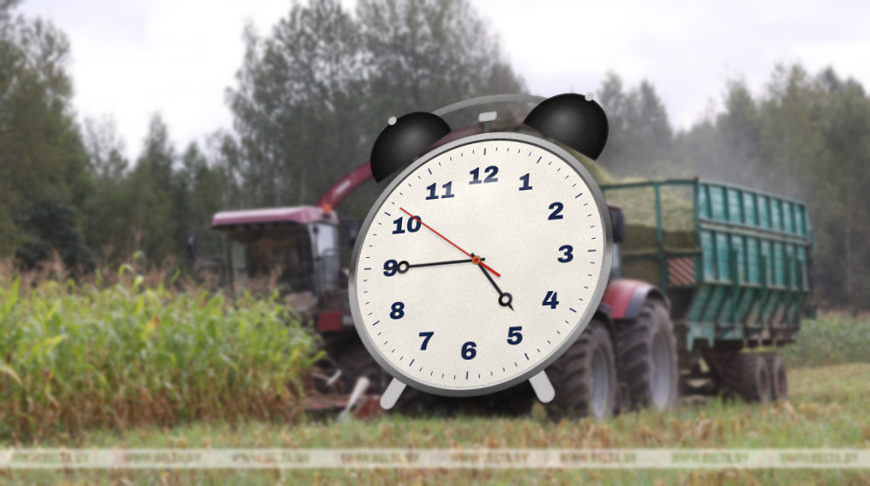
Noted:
4:44:51
